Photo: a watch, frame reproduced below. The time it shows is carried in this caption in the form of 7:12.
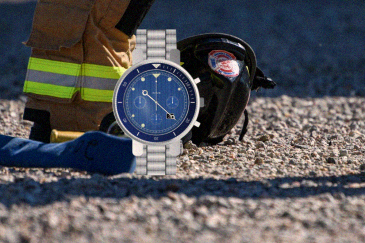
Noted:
10:22
